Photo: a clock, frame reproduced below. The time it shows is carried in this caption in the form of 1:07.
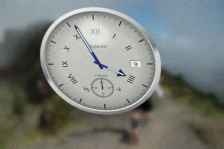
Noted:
3:56
